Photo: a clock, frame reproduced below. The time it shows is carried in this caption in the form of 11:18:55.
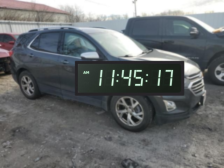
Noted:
11:45:17
